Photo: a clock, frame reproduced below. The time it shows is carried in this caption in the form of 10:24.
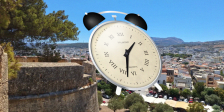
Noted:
1:33
